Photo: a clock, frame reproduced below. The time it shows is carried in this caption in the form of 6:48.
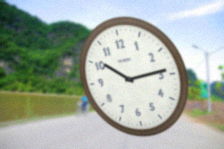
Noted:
10:14
